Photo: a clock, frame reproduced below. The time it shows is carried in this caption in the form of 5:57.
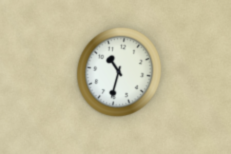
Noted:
10:31
